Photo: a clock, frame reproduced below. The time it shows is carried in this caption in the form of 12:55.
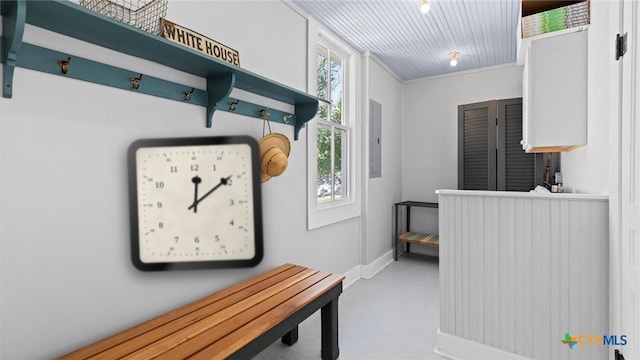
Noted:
12:09
